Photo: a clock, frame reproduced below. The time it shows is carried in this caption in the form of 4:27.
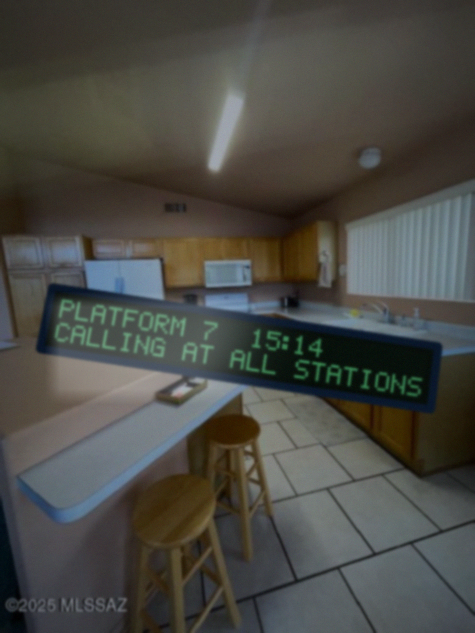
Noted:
15:14
